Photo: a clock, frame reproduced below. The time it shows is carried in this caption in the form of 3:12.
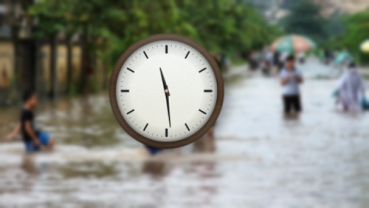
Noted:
11:29
